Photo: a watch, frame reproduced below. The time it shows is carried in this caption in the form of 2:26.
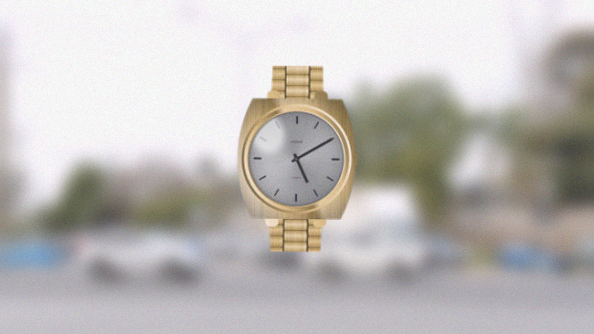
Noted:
5:10
